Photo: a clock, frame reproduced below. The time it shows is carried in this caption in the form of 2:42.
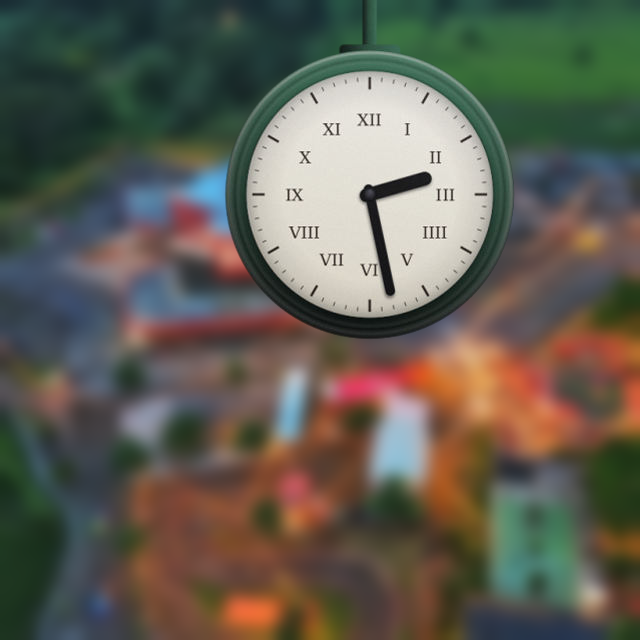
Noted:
2:28
